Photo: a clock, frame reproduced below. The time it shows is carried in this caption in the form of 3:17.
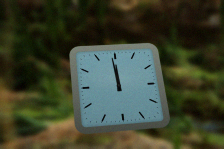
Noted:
11:59
